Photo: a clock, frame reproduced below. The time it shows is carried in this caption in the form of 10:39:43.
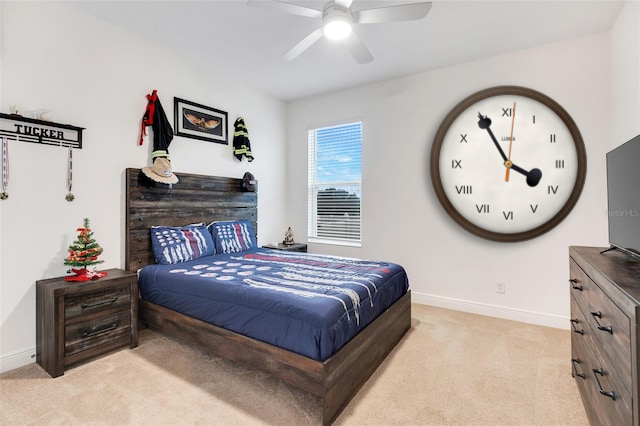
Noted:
3:55:01
